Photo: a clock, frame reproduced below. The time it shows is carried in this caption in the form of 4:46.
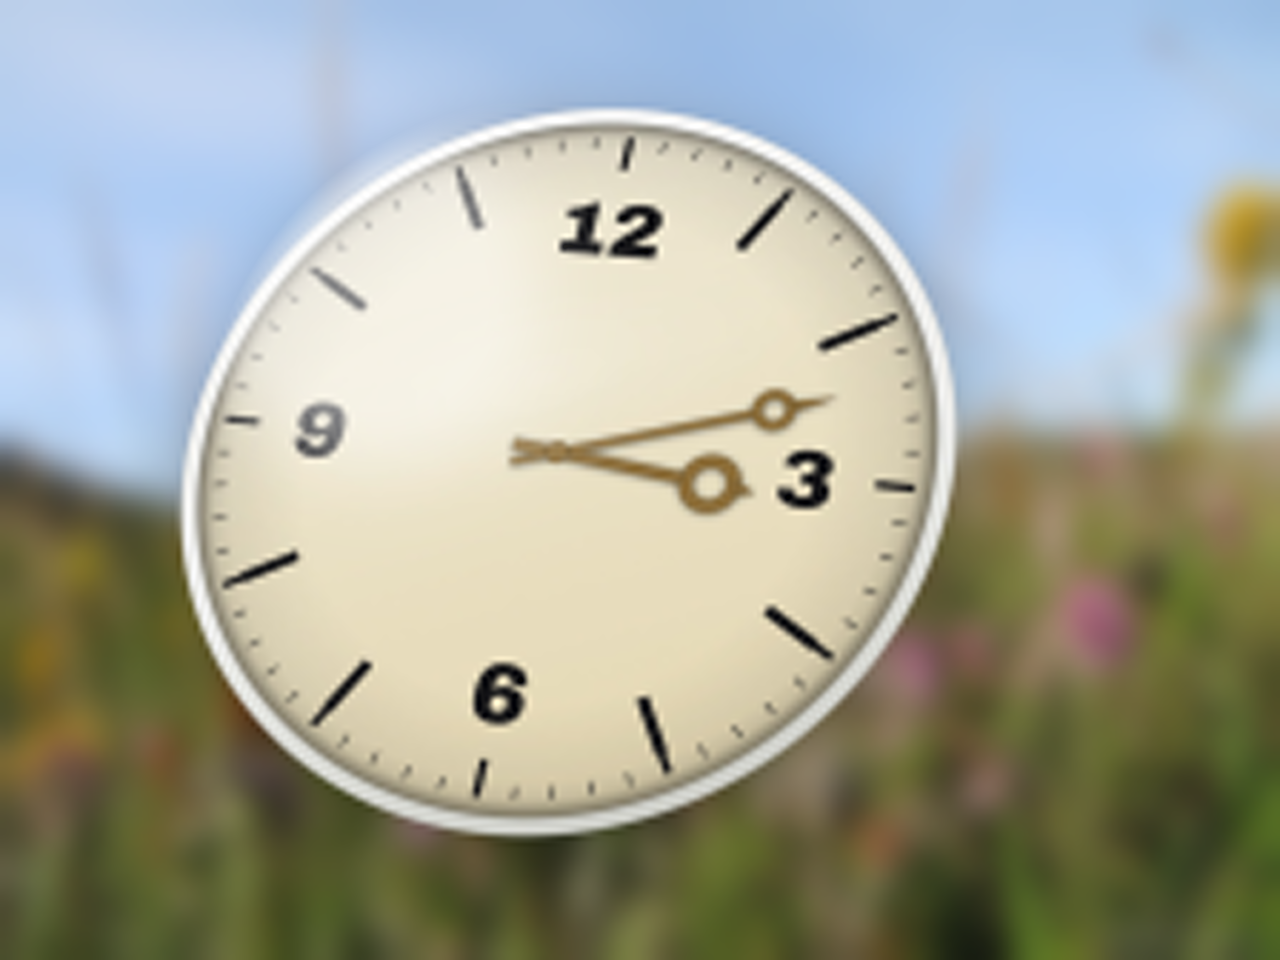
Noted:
3:12
